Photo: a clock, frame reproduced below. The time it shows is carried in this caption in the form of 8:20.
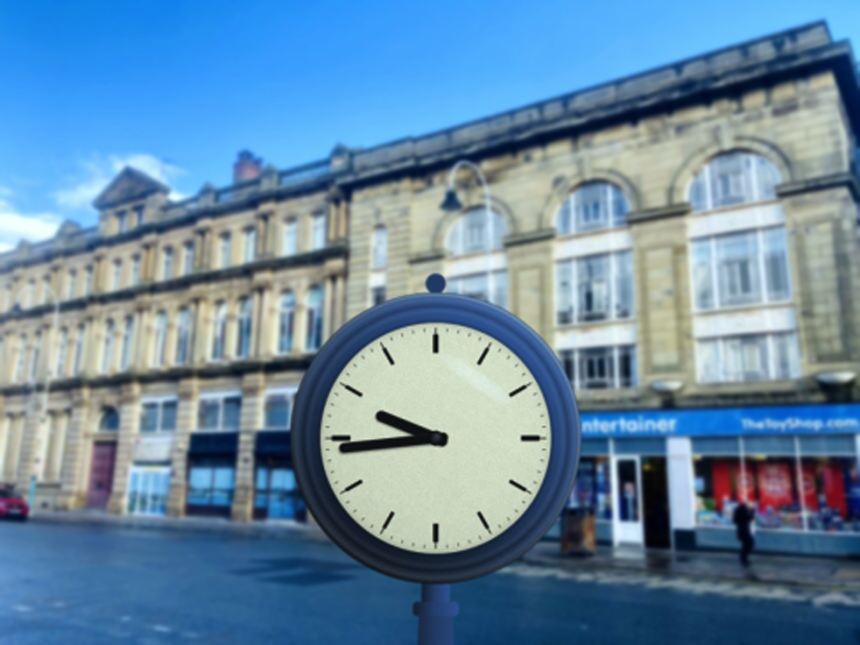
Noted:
9:44
